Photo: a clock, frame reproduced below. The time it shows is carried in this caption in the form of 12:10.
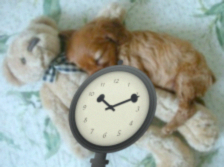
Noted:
10:11
